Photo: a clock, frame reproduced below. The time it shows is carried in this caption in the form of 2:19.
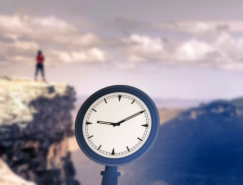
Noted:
9:10
